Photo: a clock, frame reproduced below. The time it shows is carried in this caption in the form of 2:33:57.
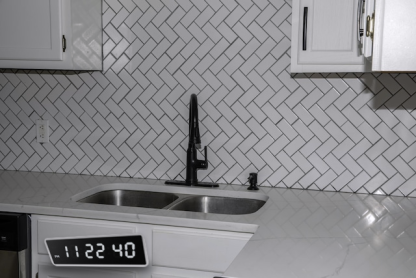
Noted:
11:22:40
